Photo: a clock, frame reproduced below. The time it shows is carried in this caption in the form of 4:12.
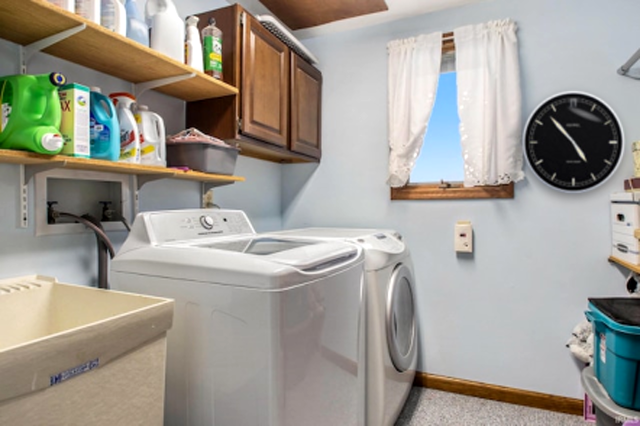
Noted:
4:53
